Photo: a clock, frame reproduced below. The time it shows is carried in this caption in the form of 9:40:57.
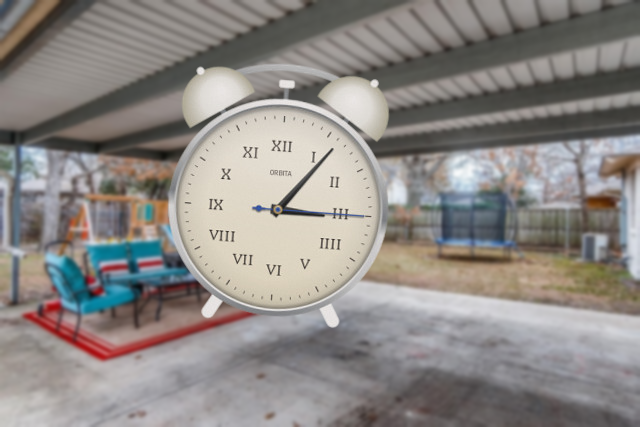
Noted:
3:06:15
